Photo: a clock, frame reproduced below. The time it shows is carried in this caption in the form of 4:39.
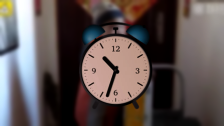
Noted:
10:33
